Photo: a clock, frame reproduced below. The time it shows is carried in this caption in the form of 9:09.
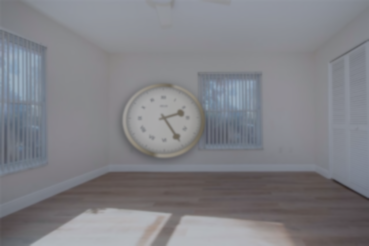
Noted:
2:25
